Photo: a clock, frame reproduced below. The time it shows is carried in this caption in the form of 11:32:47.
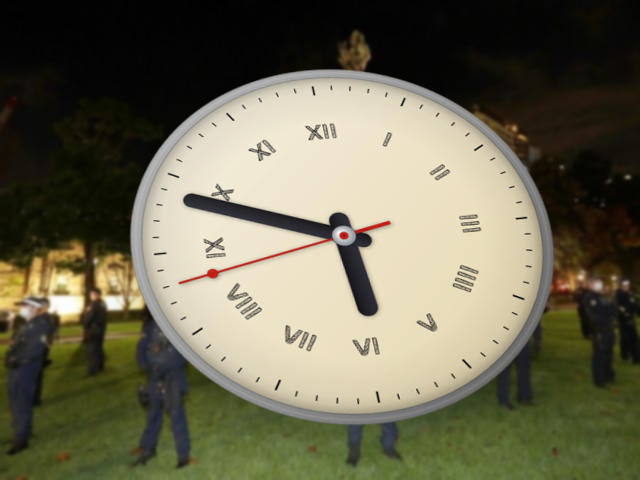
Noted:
5:48:43
